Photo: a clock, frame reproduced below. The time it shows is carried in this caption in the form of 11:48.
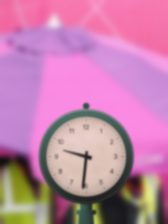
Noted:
9:31
